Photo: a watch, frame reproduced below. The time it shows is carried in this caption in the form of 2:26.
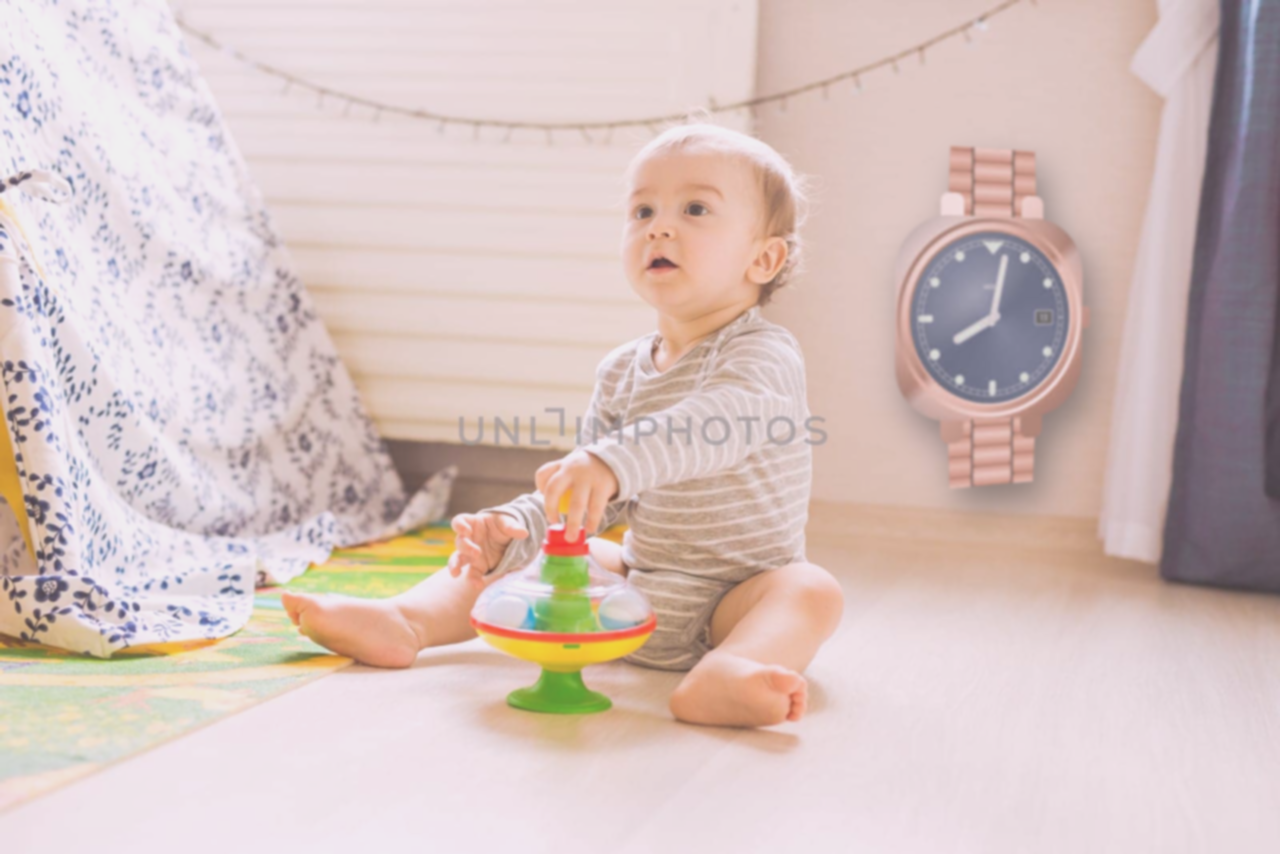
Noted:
8:02
